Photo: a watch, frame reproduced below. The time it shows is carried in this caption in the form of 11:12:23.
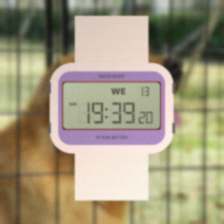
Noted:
19:39:20
